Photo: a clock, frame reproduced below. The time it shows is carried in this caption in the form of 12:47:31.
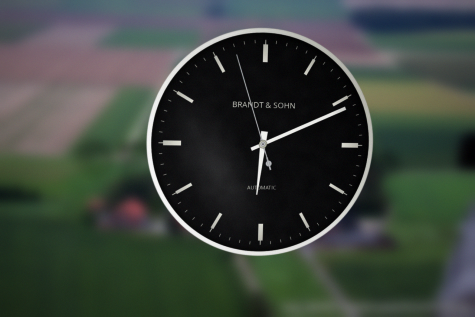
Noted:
6:10:57
